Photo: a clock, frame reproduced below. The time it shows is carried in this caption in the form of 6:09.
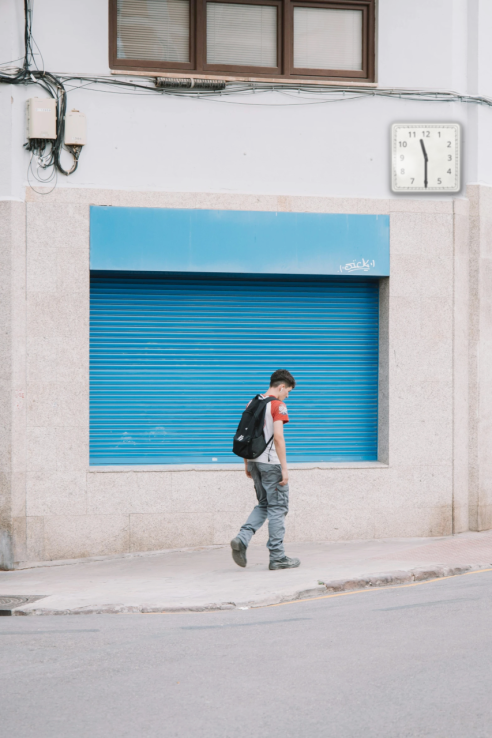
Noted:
11:30
